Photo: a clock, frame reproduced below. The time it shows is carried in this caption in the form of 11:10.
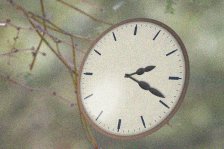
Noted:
2:19
